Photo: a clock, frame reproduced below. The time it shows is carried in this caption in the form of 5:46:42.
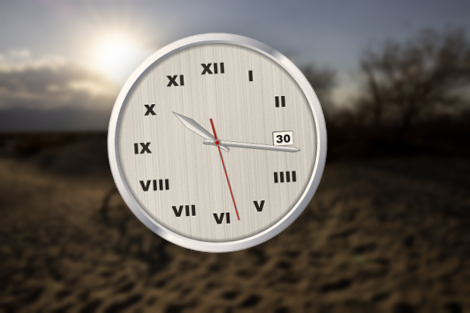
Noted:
10:16:28
